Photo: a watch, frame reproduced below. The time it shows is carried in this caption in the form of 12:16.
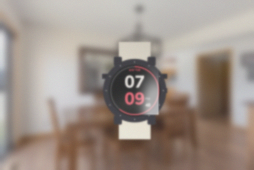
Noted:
7:09
